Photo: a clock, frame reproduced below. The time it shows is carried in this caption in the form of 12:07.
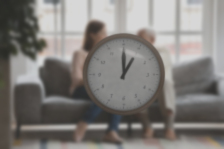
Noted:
1:00
